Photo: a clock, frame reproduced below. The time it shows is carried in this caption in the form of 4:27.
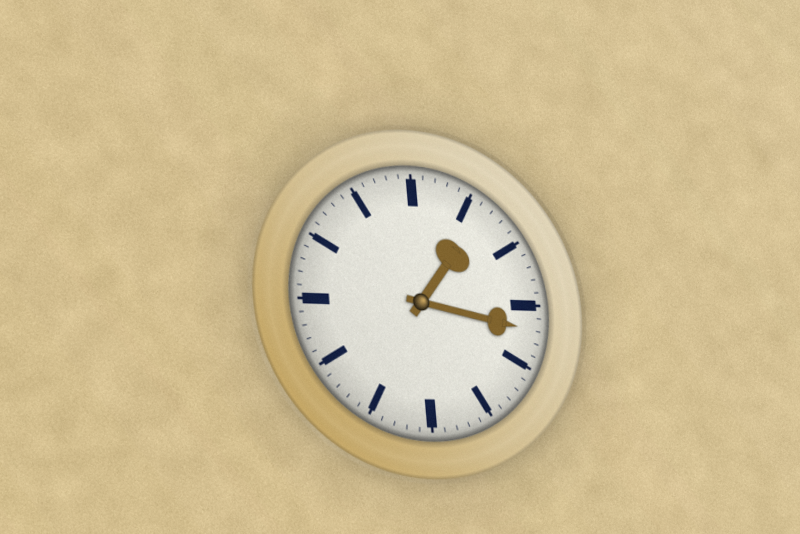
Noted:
1:17
